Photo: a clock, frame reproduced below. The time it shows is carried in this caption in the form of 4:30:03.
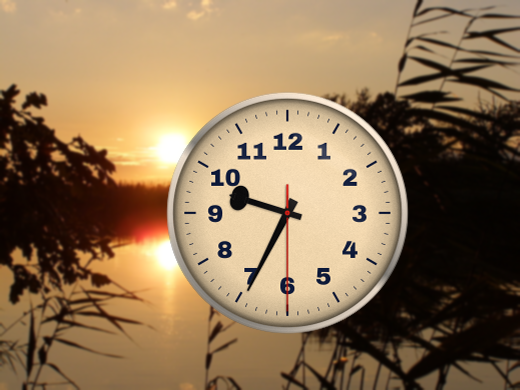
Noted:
9:34:30
